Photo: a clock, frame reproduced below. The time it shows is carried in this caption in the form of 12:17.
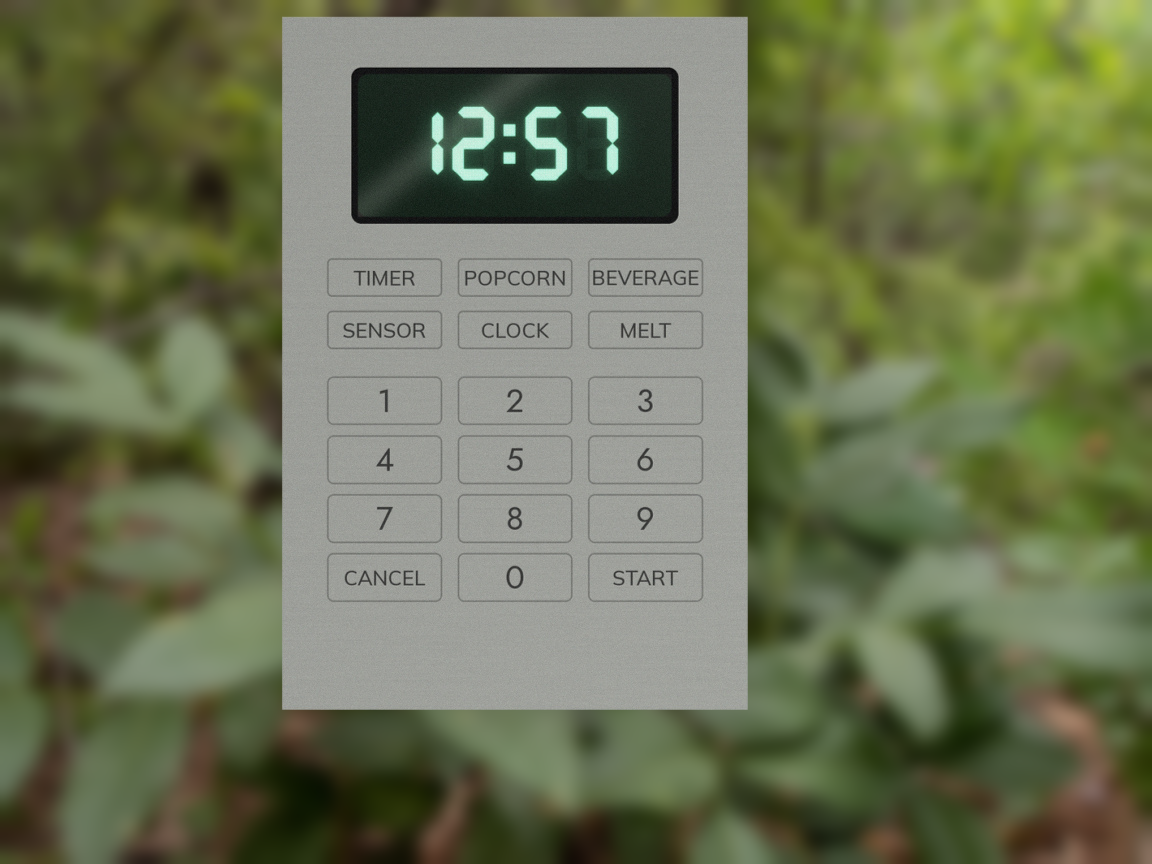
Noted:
12:57
